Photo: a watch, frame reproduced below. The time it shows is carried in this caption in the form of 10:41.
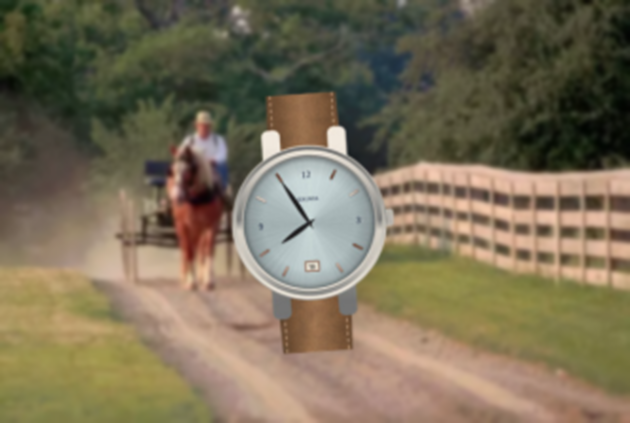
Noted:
7:55
